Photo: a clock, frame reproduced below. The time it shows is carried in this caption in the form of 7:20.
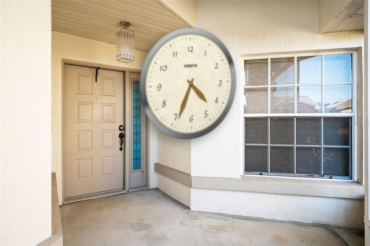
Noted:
4:34
